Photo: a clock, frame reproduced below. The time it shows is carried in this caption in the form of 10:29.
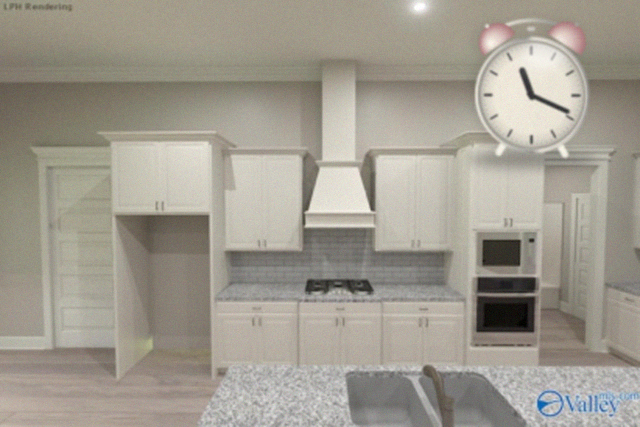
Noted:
11:19
